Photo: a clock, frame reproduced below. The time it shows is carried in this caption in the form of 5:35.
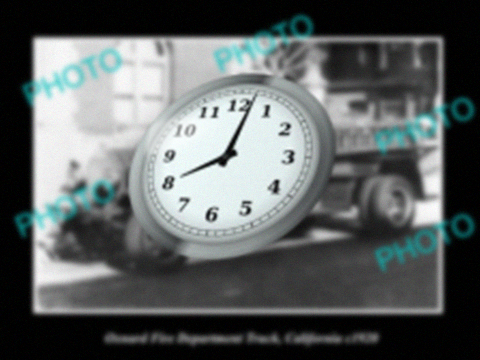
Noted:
8:02
